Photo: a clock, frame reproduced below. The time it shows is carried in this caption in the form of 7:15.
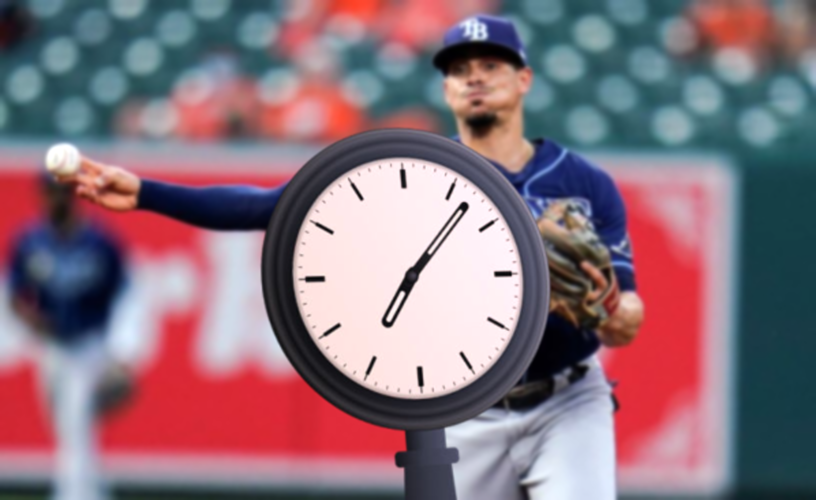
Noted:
7:07
